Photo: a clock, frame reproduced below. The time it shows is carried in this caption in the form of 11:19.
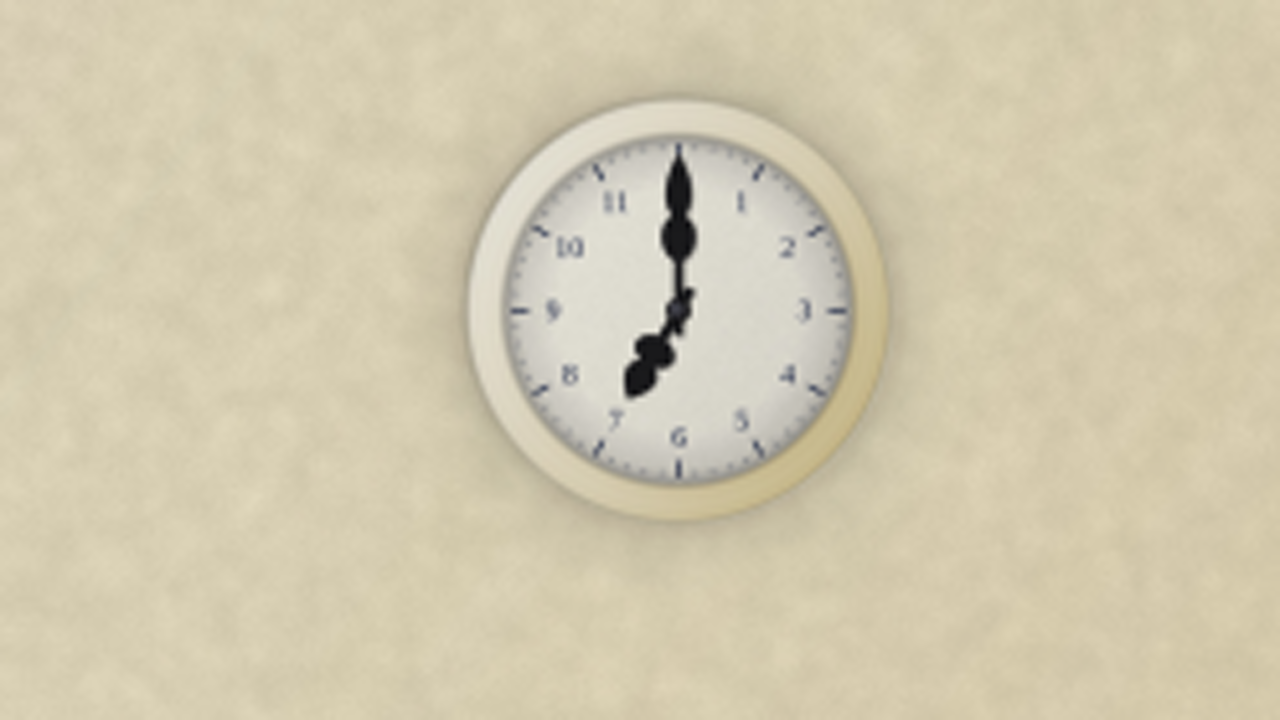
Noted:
7:00
